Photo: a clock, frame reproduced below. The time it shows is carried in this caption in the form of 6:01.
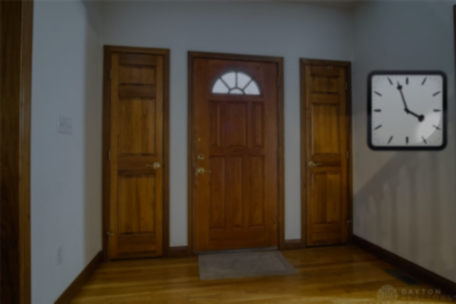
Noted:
3:57
